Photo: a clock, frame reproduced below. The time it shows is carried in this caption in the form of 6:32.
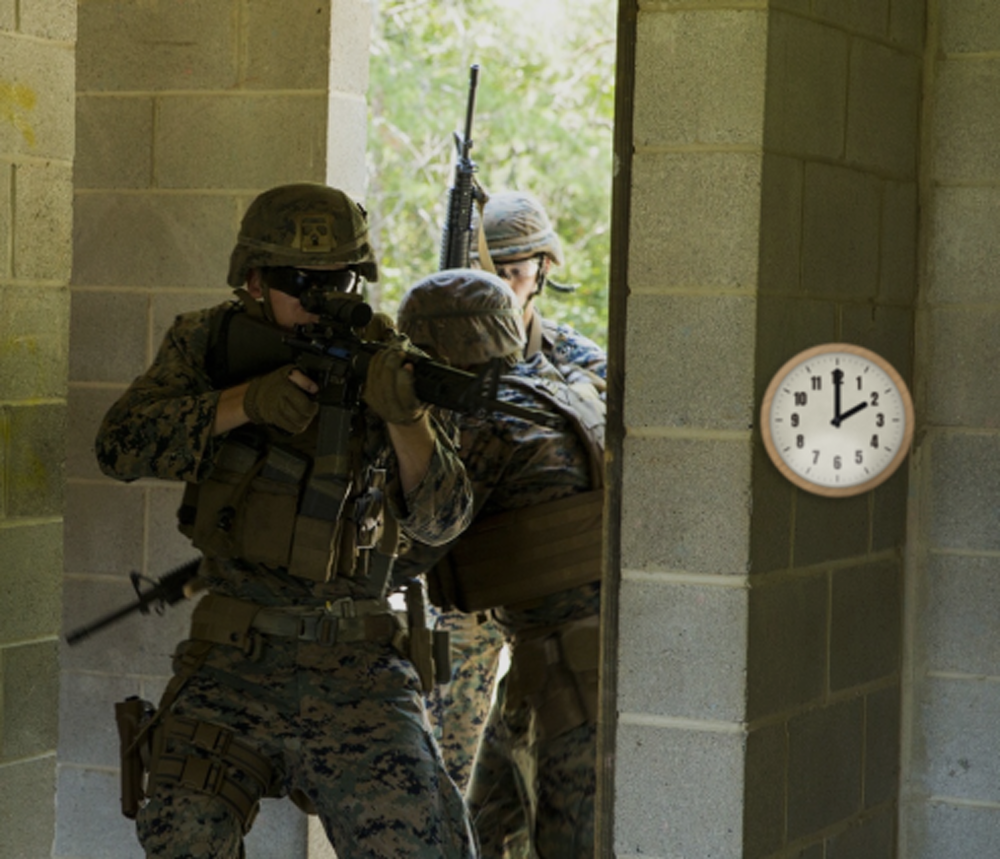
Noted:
2:00
